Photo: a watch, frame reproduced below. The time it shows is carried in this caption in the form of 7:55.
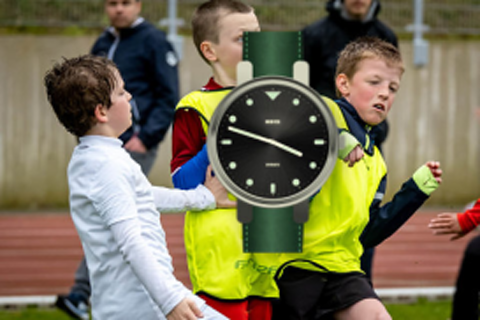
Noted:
3:48
